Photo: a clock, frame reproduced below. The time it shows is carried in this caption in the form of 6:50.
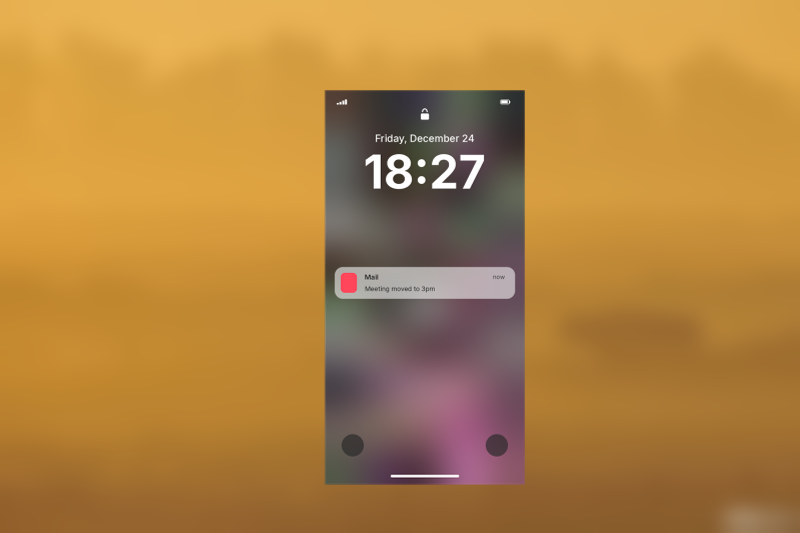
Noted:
18:27
